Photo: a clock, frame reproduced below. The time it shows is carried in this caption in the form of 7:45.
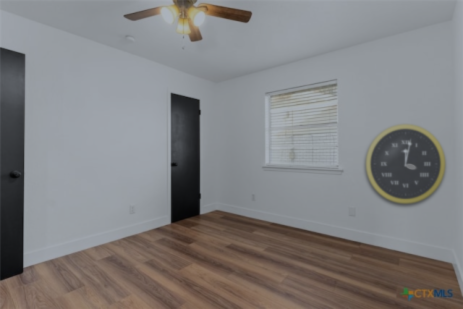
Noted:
12:02
